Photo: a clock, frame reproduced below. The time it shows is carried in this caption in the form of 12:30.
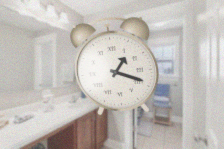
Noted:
1:19
